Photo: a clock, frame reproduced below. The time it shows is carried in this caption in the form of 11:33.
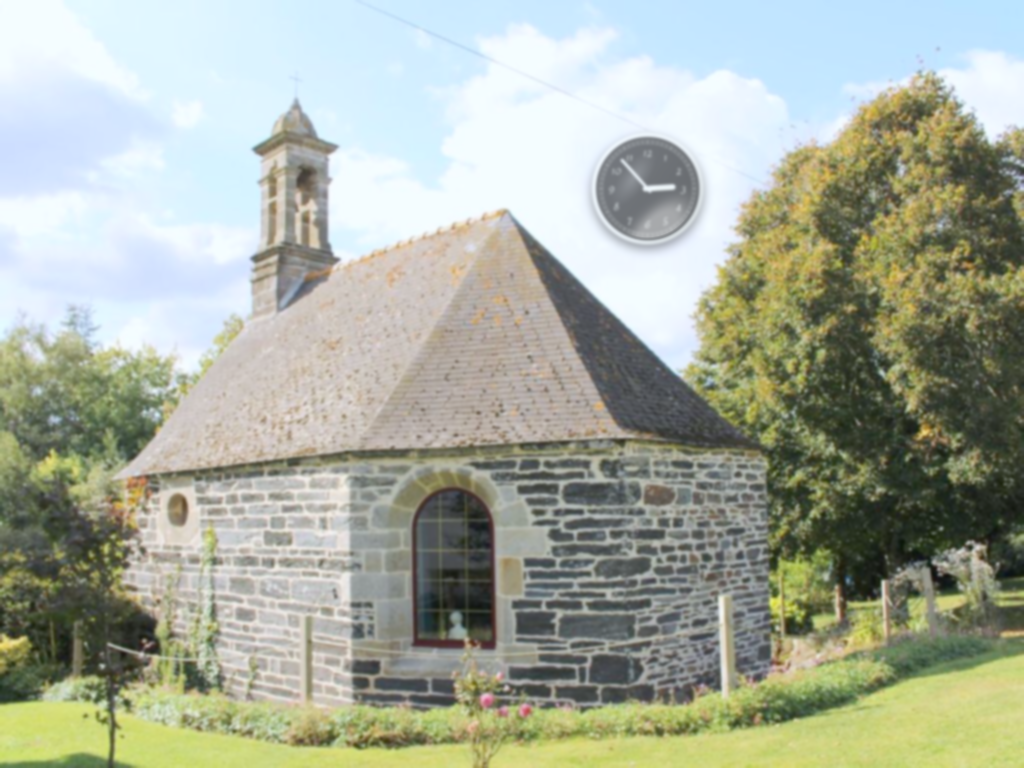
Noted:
2:53
